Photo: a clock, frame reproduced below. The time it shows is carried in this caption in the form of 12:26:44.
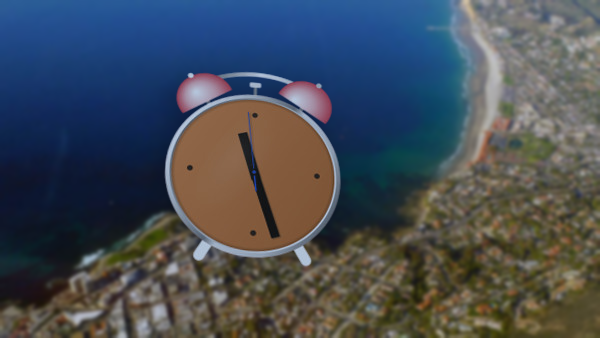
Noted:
11:26:59
